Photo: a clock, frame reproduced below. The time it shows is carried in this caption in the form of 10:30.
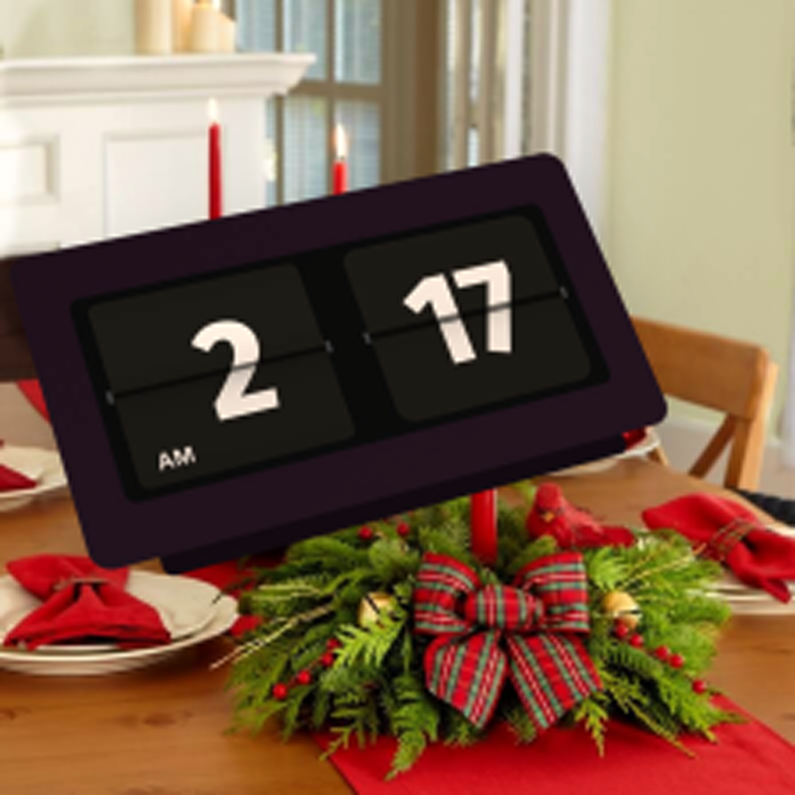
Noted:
2:17
